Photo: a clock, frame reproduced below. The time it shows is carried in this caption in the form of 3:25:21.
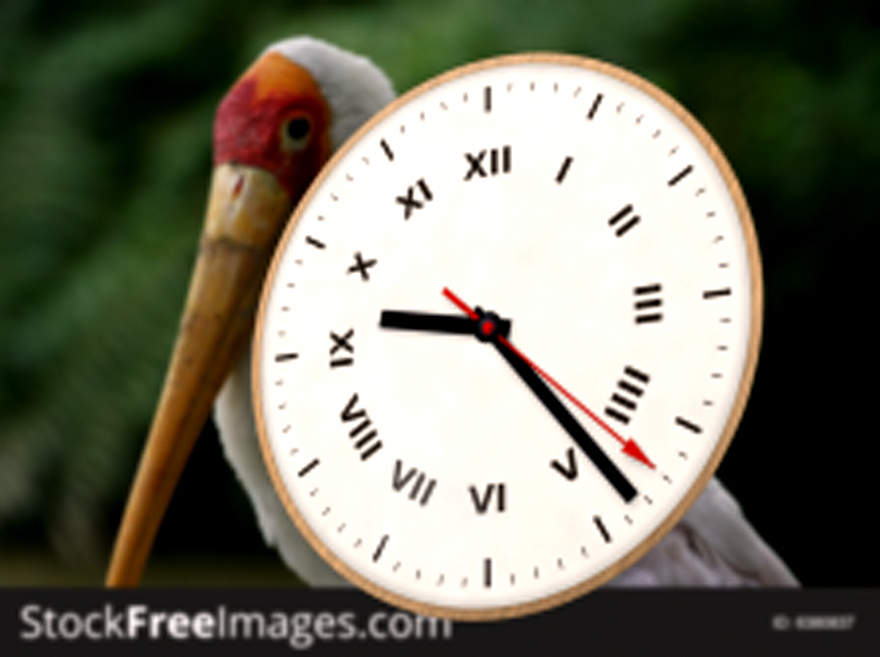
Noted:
9:23:22
